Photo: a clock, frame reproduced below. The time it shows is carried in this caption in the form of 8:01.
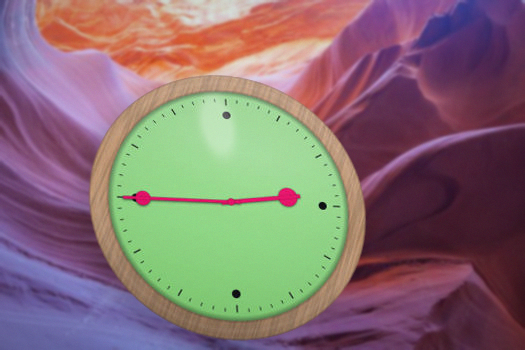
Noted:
2:45
